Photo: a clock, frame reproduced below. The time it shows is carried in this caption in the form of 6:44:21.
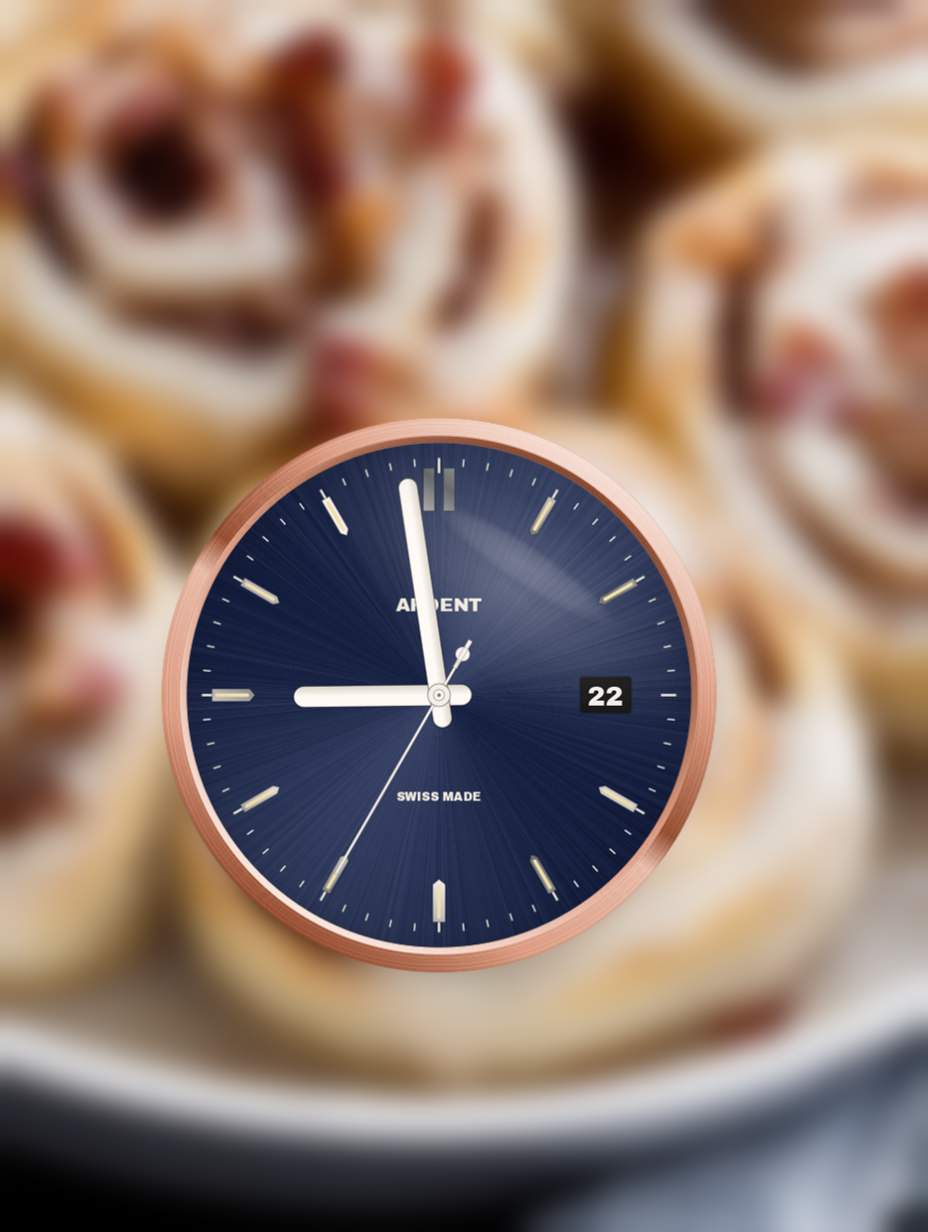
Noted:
8:58:35
